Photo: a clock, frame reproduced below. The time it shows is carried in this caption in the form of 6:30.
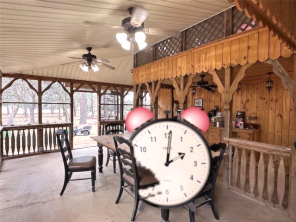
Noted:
2:01
